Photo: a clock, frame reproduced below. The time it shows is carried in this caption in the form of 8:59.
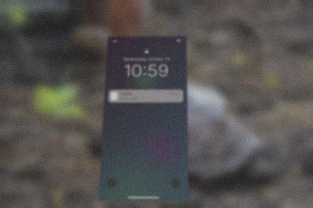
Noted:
10:59
